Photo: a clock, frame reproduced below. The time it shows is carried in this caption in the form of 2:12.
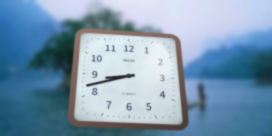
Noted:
8:42
